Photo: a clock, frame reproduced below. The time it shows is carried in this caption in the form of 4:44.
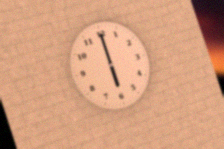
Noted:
6:00
